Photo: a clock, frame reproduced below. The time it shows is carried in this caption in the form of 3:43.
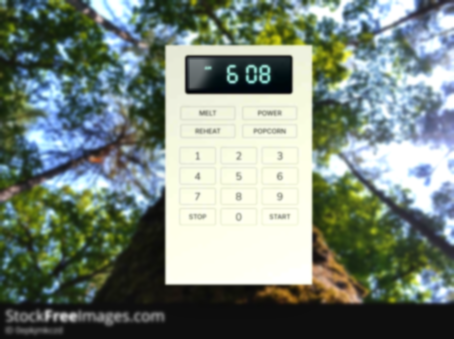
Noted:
6:08
